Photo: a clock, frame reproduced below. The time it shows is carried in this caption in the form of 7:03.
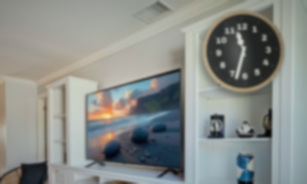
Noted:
11:33
